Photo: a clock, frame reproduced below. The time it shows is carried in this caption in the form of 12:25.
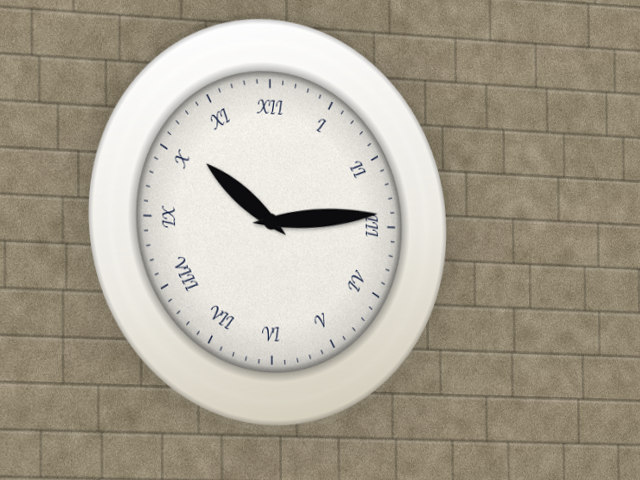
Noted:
10:14
